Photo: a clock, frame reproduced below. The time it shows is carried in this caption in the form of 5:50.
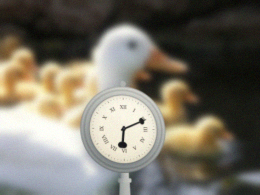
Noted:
6:11
